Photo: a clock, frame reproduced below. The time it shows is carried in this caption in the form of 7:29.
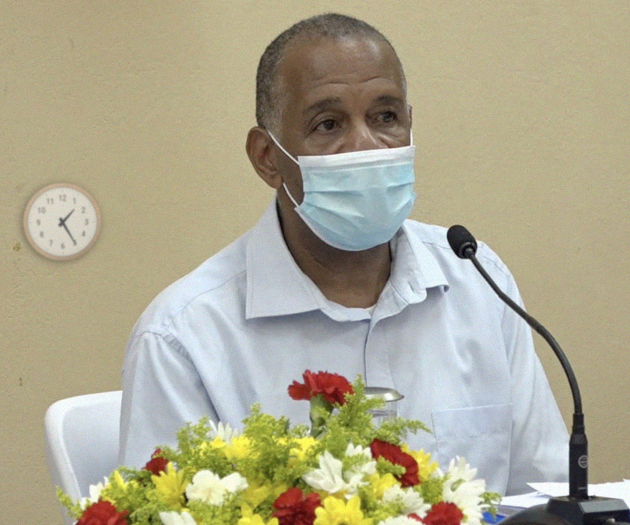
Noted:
1:25
